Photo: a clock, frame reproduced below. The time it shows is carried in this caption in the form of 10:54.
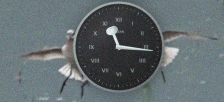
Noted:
11:16
